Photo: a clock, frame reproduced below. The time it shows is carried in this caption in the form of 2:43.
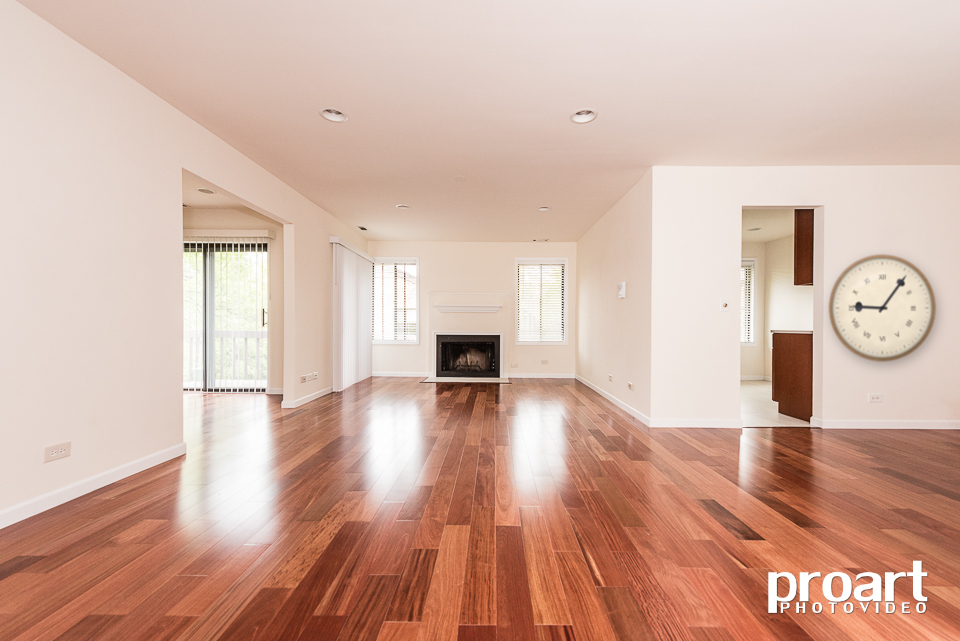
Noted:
9:06
